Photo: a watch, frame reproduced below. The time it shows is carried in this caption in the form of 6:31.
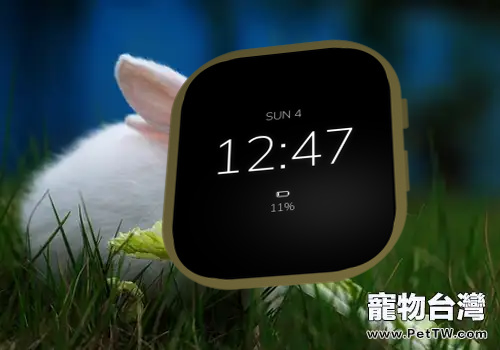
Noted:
12:47
